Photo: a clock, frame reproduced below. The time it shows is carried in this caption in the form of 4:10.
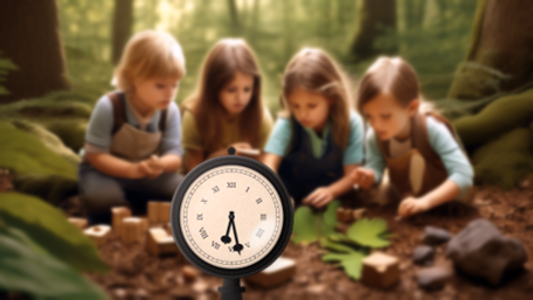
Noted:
6:28
